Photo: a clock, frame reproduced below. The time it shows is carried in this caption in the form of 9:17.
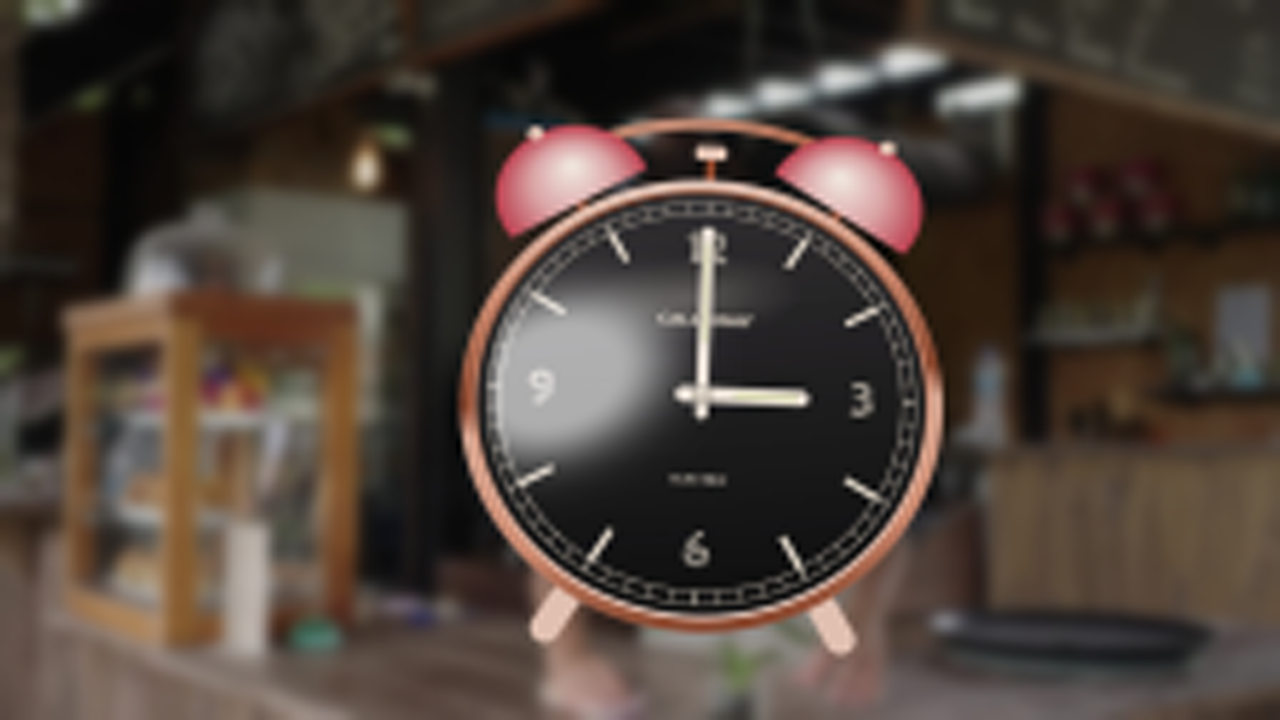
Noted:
3:00
